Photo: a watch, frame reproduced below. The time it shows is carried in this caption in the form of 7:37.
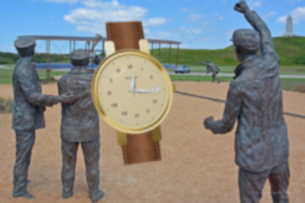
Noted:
12:16
